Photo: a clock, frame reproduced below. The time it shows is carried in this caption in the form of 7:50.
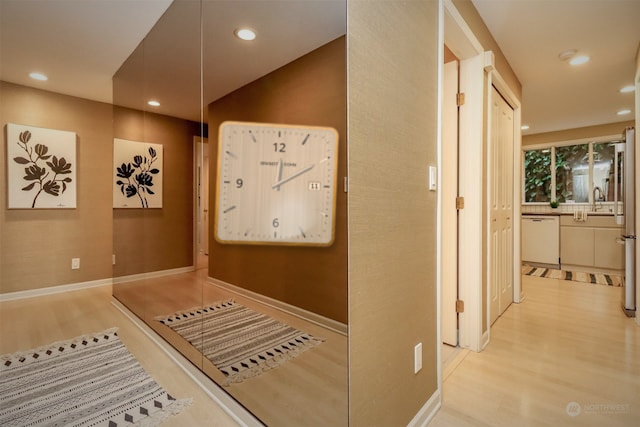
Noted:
12:10
